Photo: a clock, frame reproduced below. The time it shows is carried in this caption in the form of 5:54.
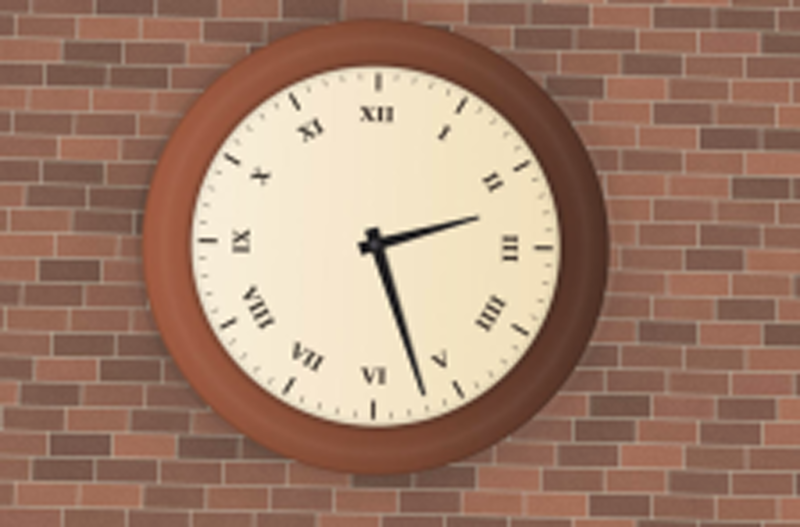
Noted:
2:27
